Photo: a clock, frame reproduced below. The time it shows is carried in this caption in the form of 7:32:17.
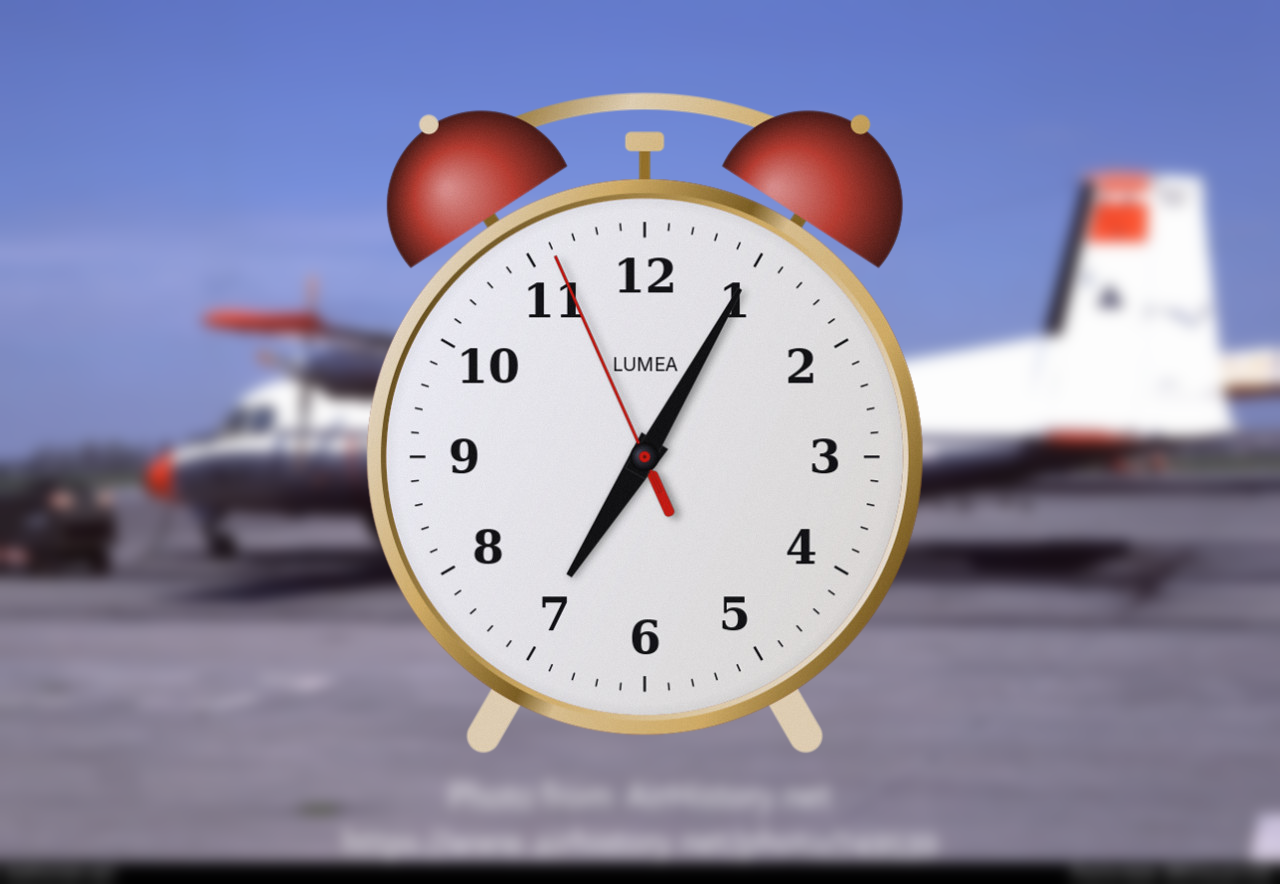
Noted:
7:04:56
